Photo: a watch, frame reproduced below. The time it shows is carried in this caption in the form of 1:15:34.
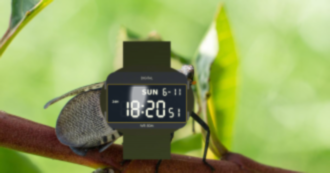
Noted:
18:20:51
